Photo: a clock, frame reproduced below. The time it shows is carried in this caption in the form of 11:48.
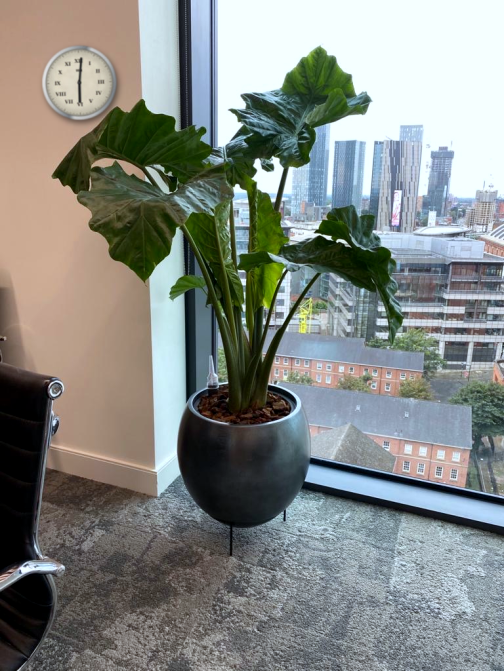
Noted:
6:01
